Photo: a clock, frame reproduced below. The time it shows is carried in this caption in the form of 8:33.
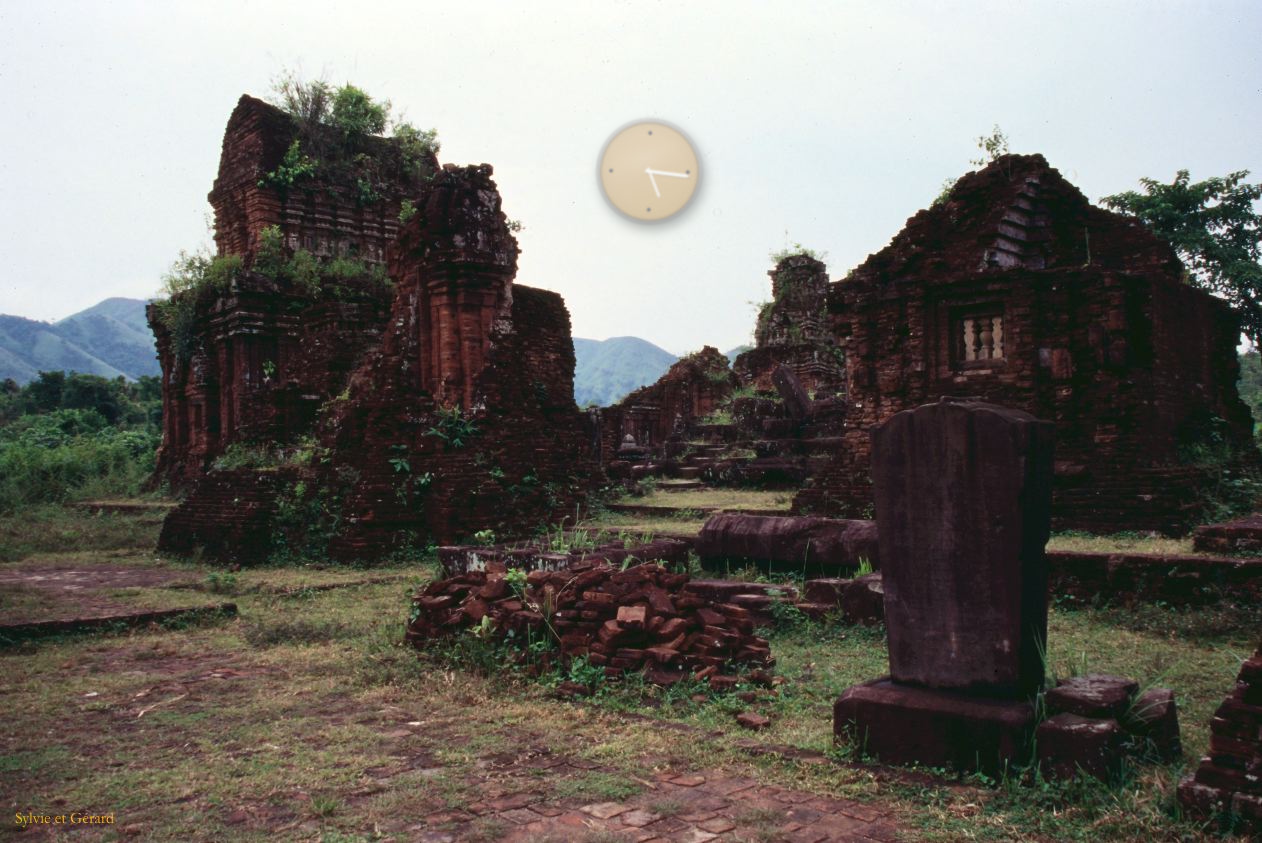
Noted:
5:16
